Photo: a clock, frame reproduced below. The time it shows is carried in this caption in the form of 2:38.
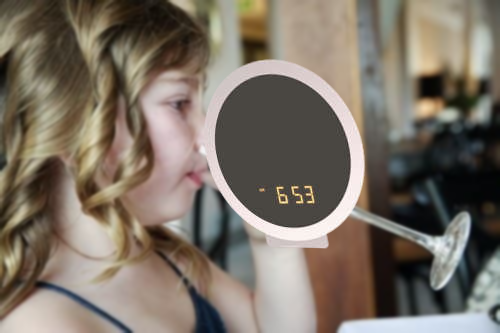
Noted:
6:53
